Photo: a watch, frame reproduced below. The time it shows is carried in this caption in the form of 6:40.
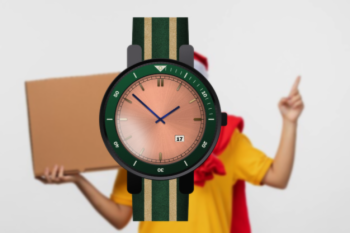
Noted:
1:52
